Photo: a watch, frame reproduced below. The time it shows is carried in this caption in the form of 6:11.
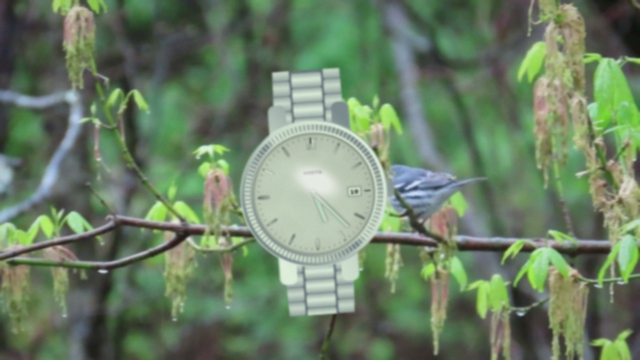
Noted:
5:23
